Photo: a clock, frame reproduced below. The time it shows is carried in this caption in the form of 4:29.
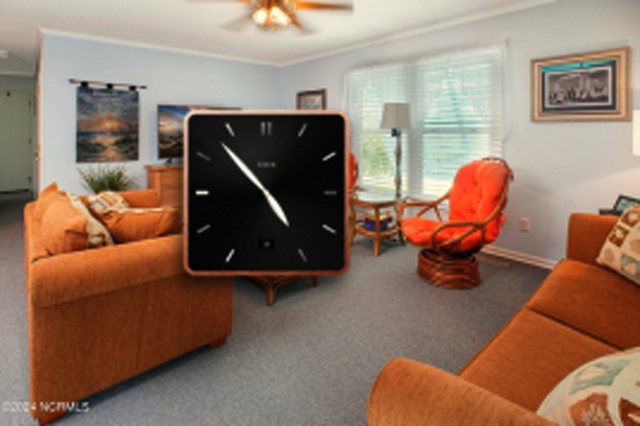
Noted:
4:53
